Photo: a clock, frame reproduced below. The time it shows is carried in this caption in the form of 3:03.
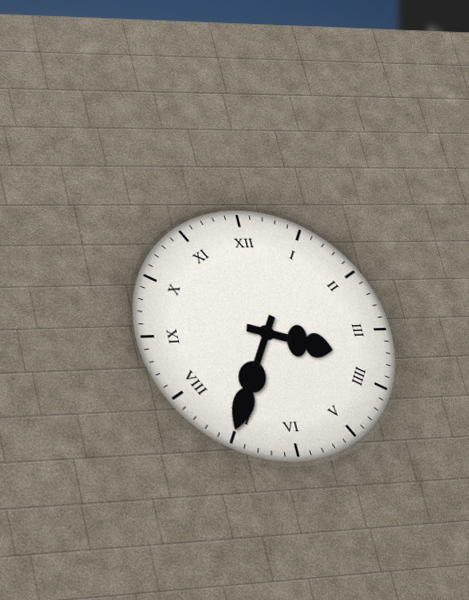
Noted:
3:35
